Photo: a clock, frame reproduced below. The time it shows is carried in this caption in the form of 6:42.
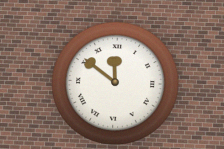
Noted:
11:51
